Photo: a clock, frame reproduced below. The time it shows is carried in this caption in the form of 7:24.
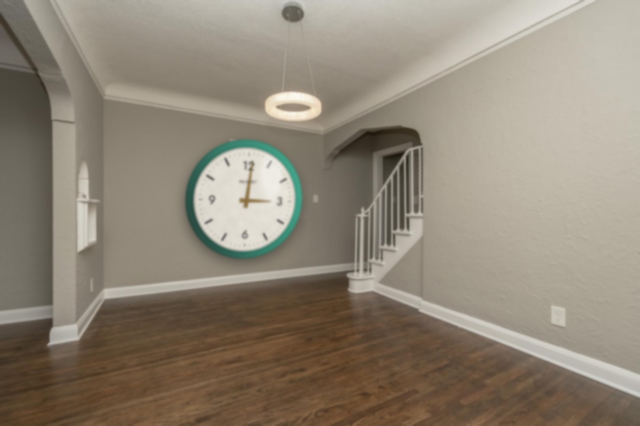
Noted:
3:01
